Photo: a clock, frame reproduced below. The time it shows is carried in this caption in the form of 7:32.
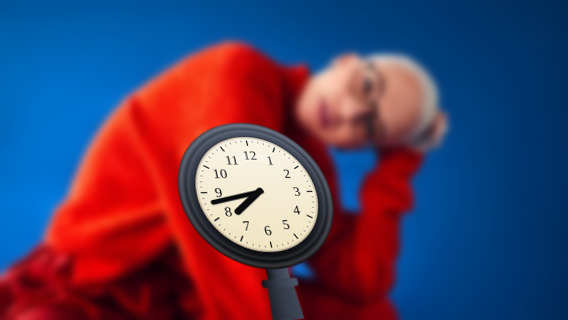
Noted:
7:43
